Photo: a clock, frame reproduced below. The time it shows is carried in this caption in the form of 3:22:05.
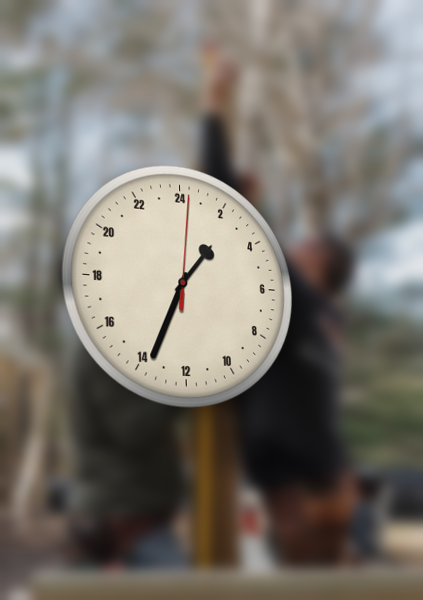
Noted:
2:34:01
